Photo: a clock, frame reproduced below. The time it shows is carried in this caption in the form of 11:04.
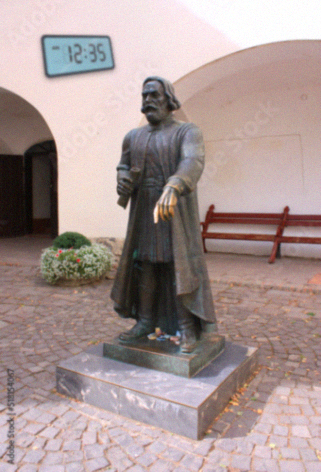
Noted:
12:35
